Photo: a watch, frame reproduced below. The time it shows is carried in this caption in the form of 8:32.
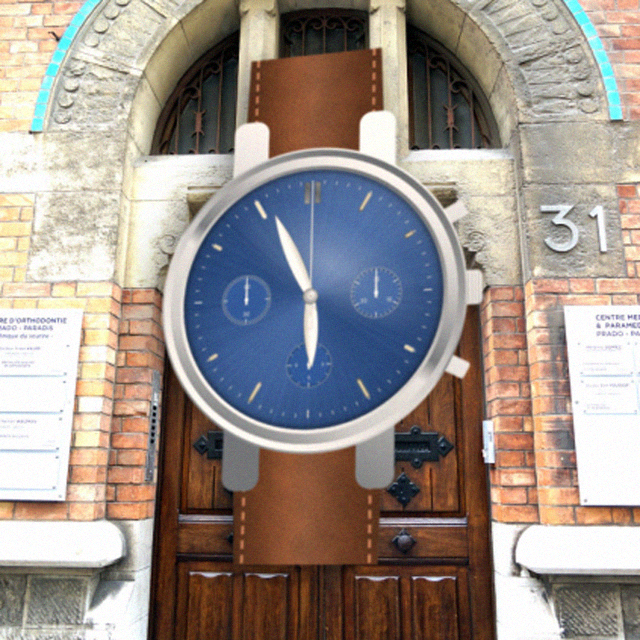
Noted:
5:56
